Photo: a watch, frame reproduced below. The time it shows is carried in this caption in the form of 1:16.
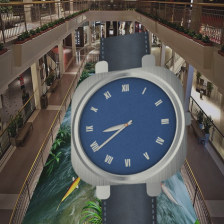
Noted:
8:39
